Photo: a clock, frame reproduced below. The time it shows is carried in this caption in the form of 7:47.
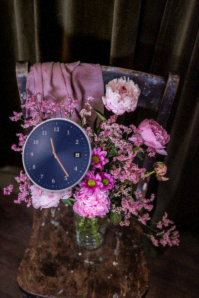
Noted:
11:24
